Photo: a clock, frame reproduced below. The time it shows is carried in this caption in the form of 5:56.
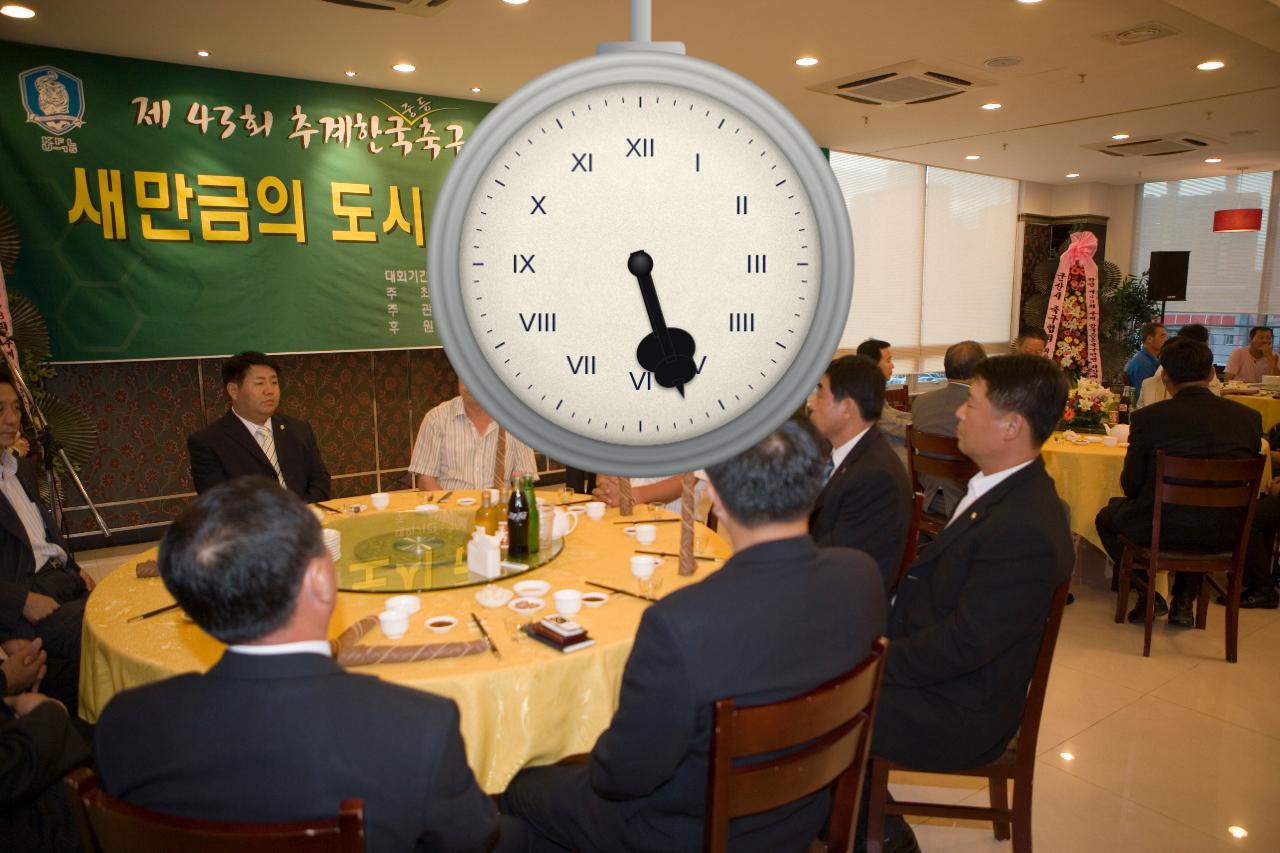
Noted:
5:27
